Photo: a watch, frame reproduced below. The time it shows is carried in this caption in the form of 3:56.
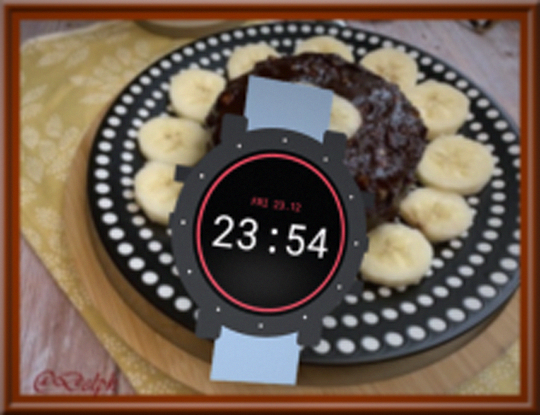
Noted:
23:54
